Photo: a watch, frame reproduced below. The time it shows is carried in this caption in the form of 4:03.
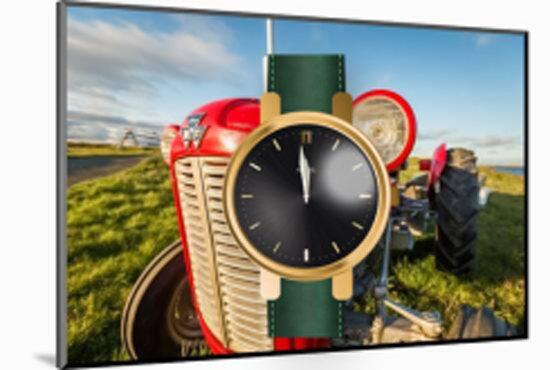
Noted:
11:59
